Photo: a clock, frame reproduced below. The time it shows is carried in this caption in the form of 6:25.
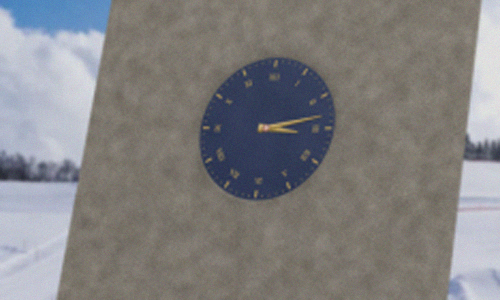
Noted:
3:13
